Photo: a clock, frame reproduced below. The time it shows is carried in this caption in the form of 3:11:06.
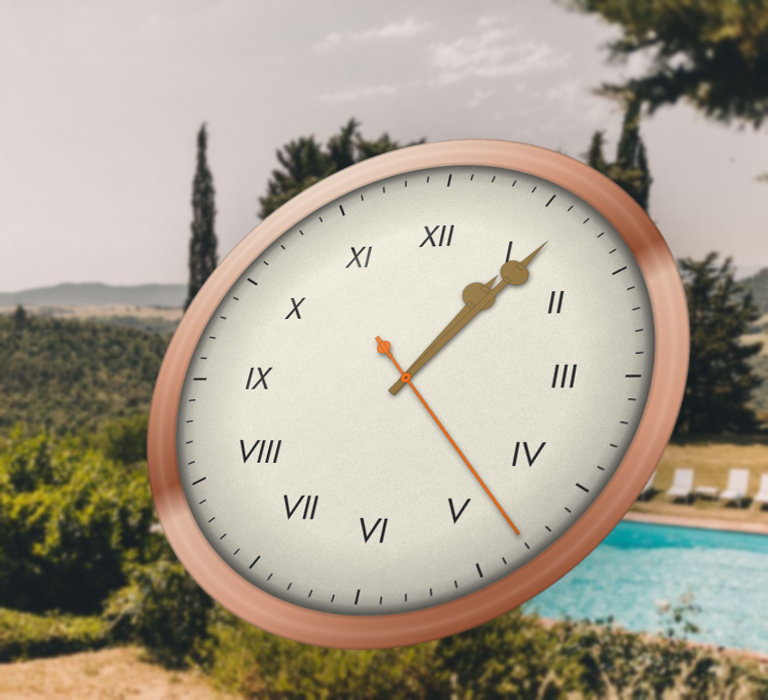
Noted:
1:06:23
